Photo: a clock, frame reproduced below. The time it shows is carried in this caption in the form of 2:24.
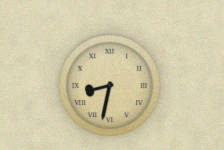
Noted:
8:32
